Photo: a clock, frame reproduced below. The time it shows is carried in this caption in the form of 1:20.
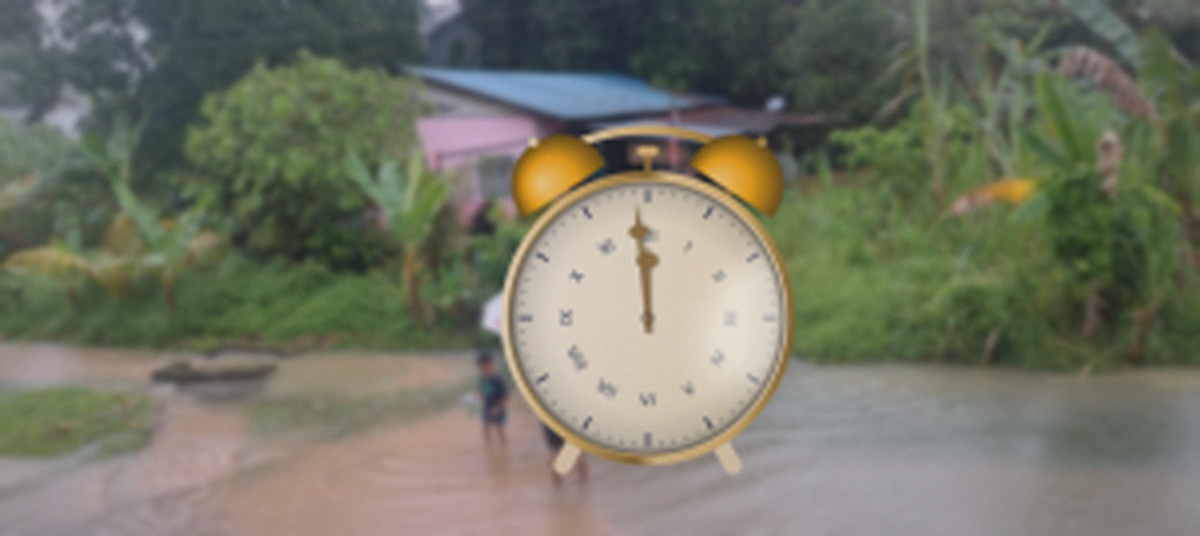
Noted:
11:59
